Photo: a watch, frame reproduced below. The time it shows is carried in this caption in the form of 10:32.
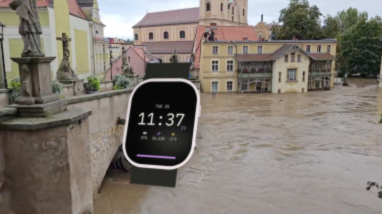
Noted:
11:37
